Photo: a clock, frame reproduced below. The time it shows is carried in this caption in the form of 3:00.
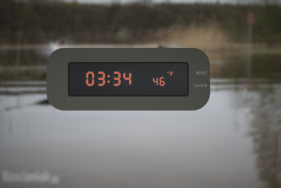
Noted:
3:34
